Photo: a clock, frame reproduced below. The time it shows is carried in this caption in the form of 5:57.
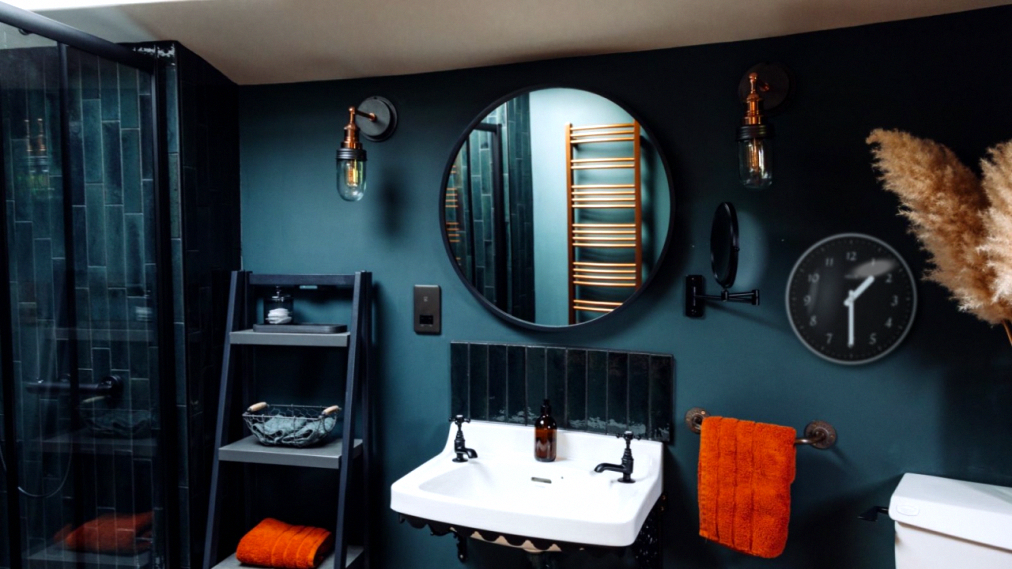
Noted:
1:30
